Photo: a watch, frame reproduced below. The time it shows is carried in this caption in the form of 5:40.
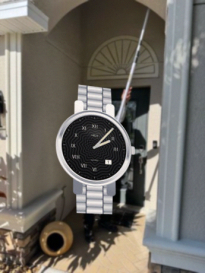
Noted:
2:07
